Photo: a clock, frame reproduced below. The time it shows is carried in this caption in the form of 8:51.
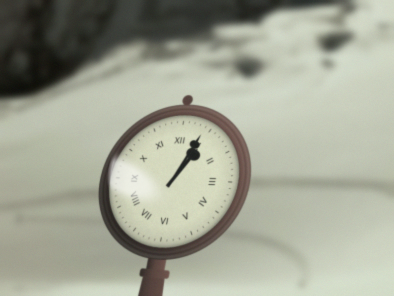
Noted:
1:04
